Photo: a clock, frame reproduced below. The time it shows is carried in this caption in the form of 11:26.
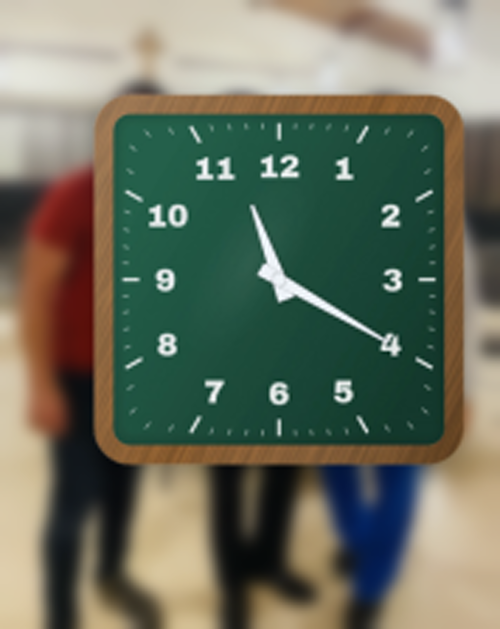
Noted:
11:20
